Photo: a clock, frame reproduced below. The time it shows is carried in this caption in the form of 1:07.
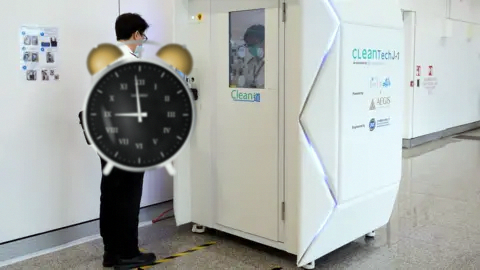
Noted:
8:59
